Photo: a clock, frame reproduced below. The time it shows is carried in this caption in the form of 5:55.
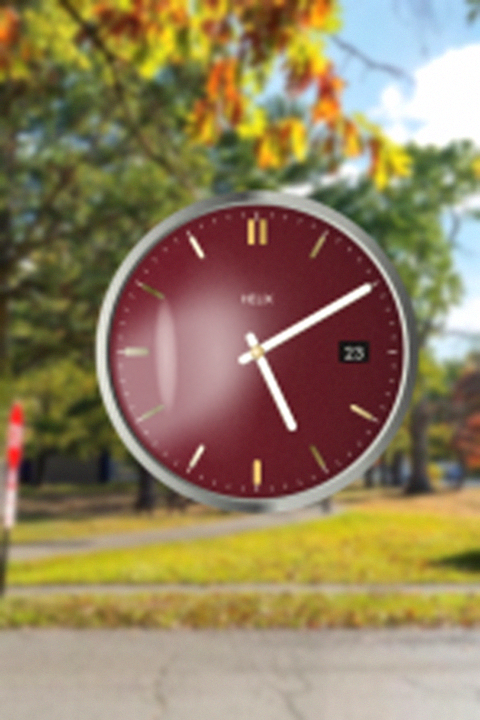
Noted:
5:10
